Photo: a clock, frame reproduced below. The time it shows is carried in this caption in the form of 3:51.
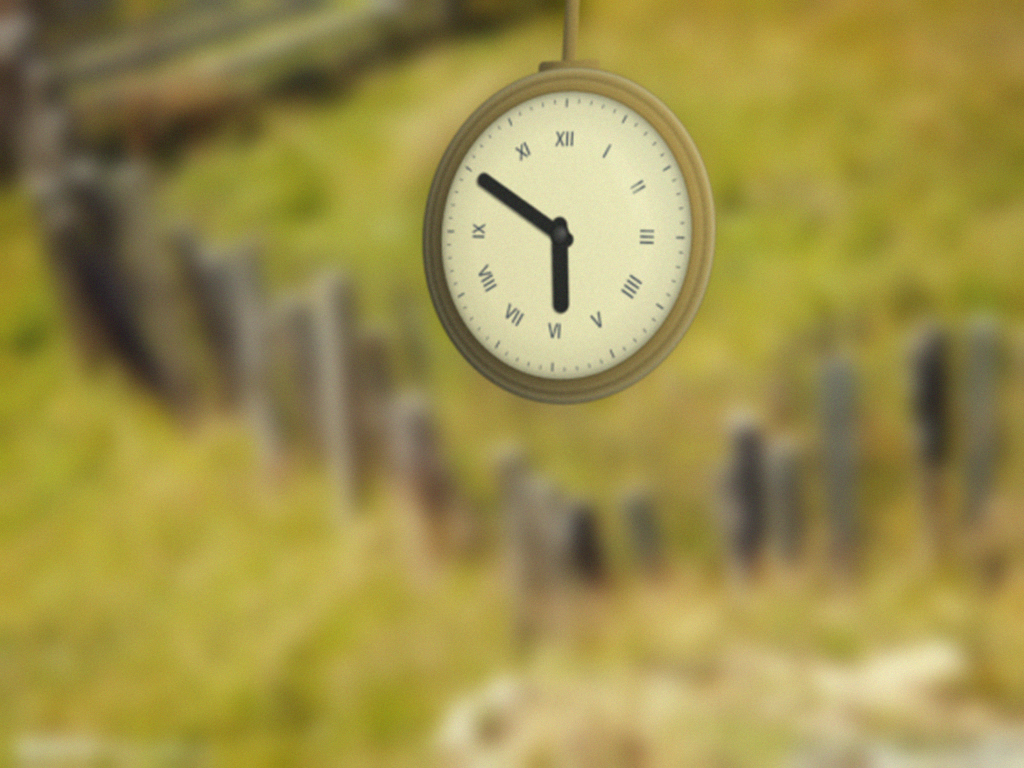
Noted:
5:50
